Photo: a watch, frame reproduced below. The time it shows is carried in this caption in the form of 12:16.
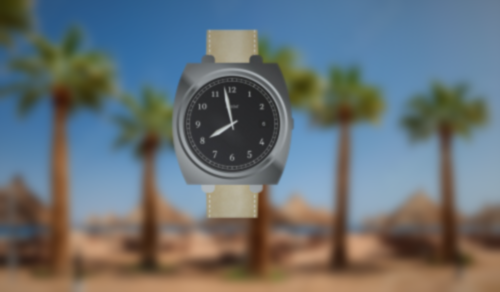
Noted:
7:58
